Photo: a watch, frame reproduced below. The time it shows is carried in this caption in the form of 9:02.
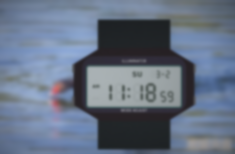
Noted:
11:18
